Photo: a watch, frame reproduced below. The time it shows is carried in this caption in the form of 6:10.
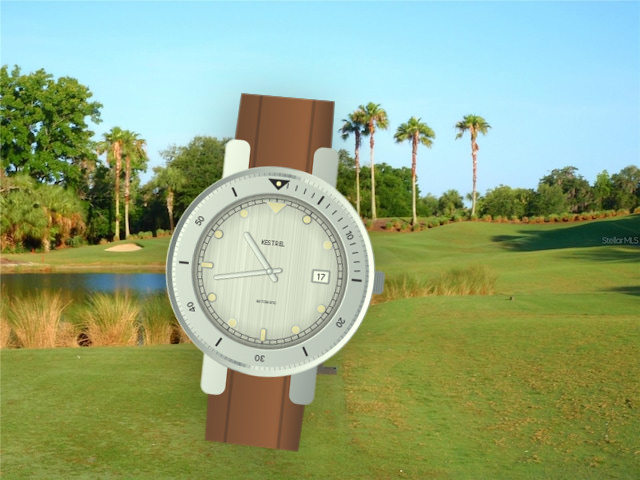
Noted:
10:43
